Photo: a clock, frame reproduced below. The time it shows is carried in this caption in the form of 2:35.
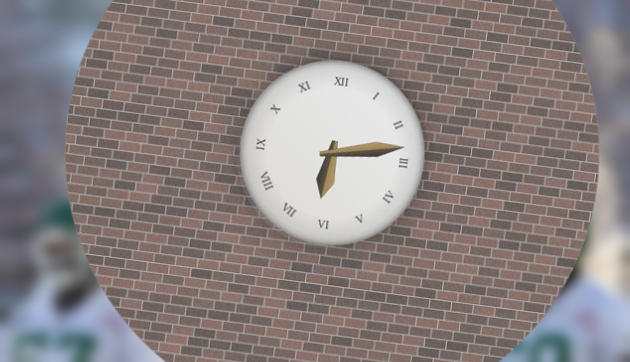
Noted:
6:13
